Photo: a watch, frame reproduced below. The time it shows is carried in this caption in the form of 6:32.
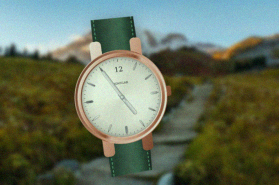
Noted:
4:55
